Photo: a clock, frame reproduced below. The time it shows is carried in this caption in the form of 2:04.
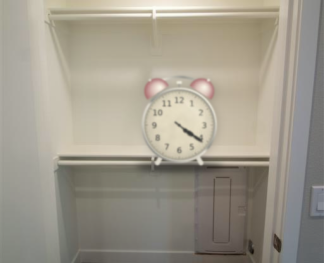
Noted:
4:21
